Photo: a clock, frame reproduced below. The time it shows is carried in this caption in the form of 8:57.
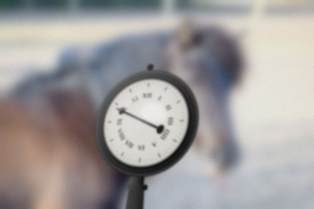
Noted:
3:49
